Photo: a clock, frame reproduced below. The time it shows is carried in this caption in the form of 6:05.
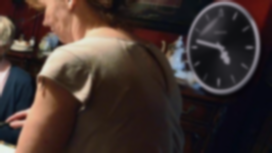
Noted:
4:47
